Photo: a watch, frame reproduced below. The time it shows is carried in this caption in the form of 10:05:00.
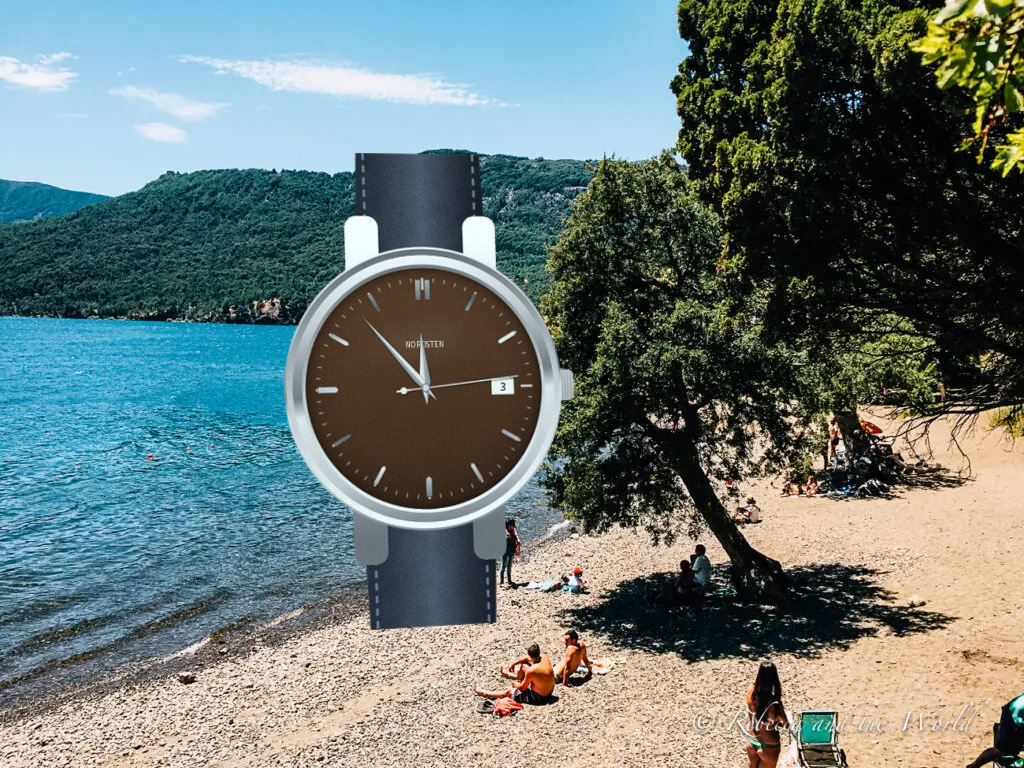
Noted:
11:53:14
